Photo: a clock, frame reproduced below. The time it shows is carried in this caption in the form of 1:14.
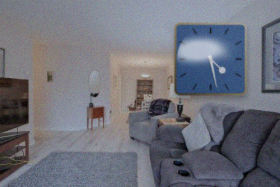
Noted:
4:28
